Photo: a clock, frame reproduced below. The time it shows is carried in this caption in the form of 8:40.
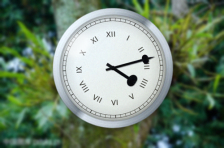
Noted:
4:13
